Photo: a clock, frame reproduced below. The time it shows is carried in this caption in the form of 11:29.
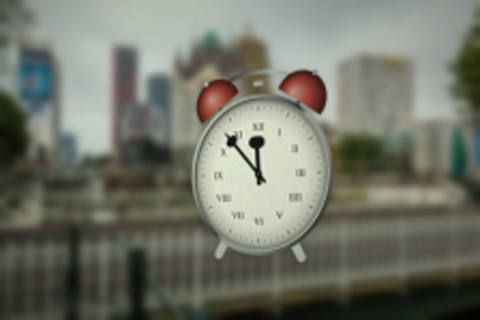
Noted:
11:53
